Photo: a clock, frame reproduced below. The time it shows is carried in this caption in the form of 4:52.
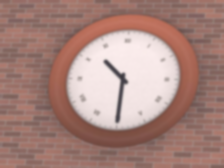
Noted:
10:30
